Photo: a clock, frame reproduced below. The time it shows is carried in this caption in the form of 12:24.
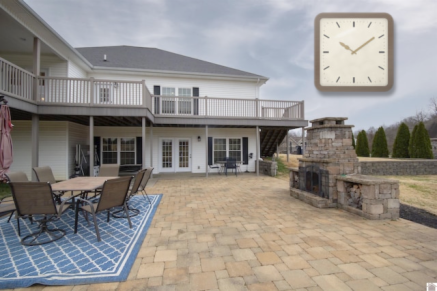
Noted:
10:09
